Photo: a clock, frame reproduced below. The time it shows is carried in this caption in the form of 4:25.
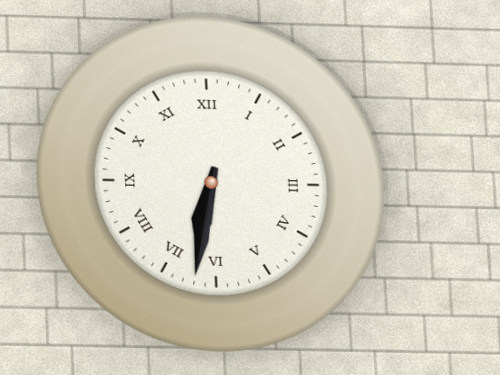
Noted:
6:32
